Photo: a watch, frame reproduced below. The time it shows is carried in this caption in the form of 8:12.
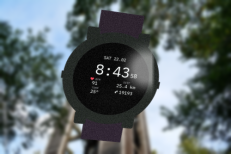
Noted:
8:43
